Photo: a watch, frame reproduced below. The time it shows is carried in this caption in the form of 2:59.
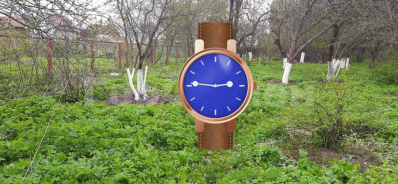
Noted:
2:46
